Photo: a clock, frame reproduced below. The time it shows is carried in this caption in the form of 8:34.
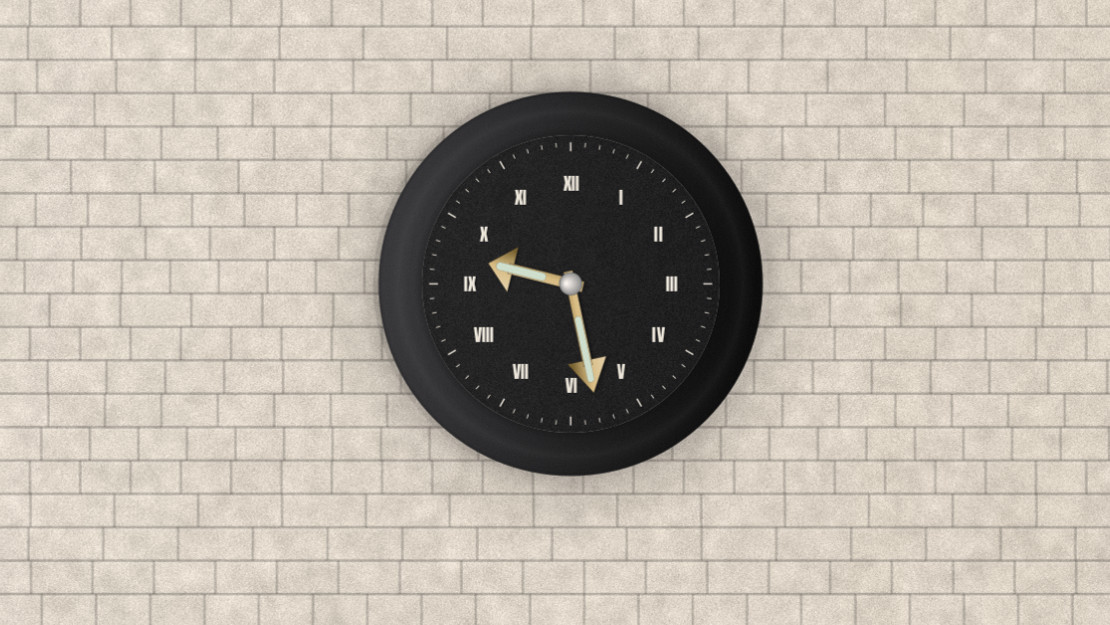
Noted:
9:28
